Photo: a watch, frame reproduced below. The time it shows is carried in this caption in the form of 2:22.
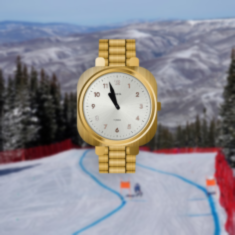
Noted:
10:57
